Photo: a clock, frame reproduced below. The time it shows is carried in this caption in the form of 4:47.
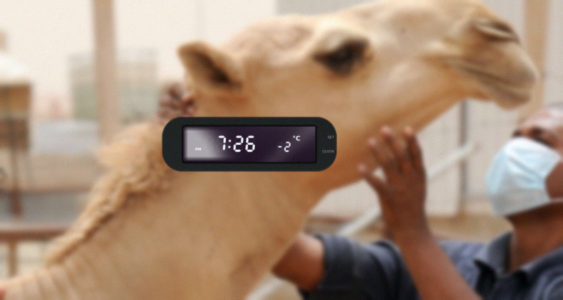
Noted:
7:26
